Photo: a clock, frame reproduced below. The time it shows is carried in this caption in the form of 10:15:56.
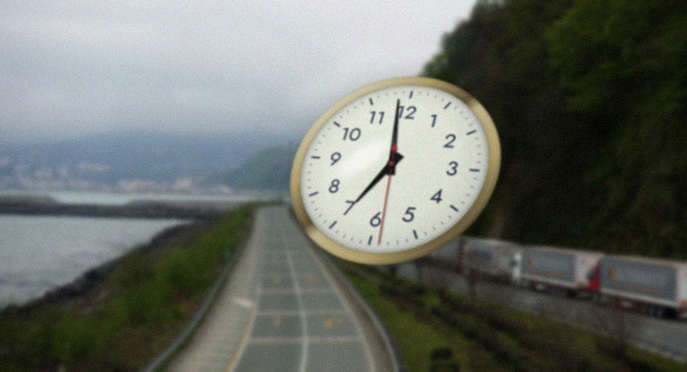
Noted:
6:58:29
